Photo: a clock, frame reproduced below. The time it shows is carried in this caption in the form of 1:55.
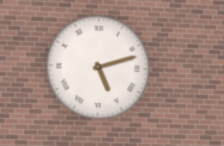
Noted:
5:12
